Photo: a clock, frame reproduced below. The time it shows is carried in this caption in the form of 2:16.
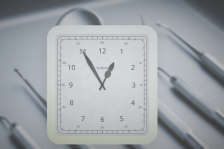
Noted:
12:55
